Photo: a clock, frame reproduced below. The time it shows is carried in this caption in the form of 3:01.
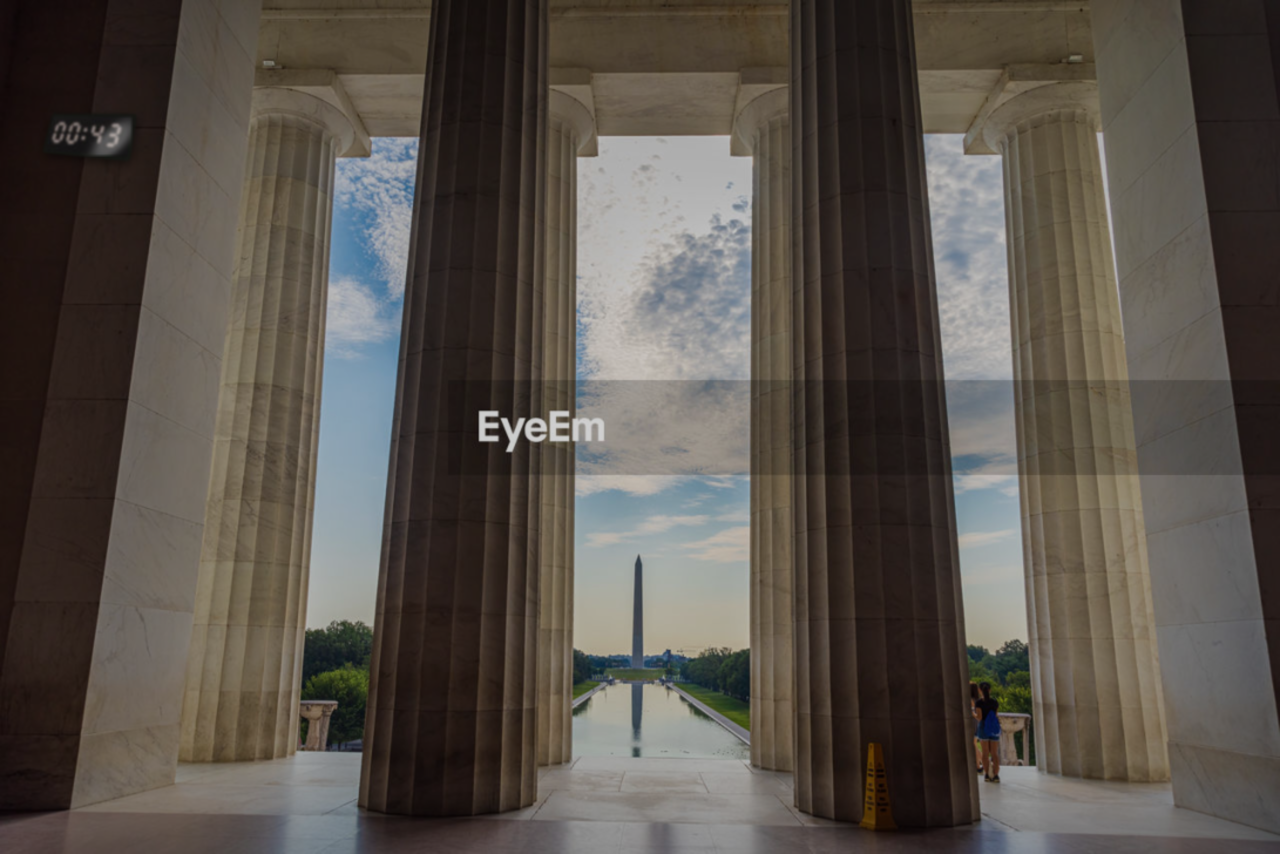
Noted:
0:43
